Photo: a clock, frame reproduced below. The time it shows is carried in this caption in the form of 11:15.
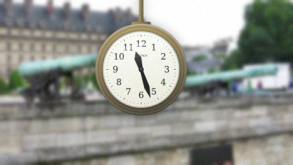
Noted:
11:27
